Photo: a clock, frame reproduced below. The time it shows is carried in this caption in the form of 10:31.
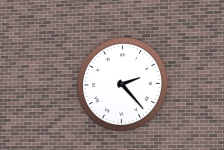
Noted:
2:23
